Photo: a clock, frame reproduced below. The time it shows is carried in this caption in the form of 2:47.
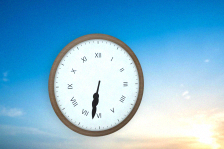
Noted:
6:32
